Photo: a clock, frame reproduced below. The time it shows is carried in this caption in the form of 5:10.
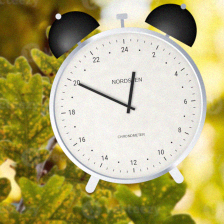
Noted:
0:50
